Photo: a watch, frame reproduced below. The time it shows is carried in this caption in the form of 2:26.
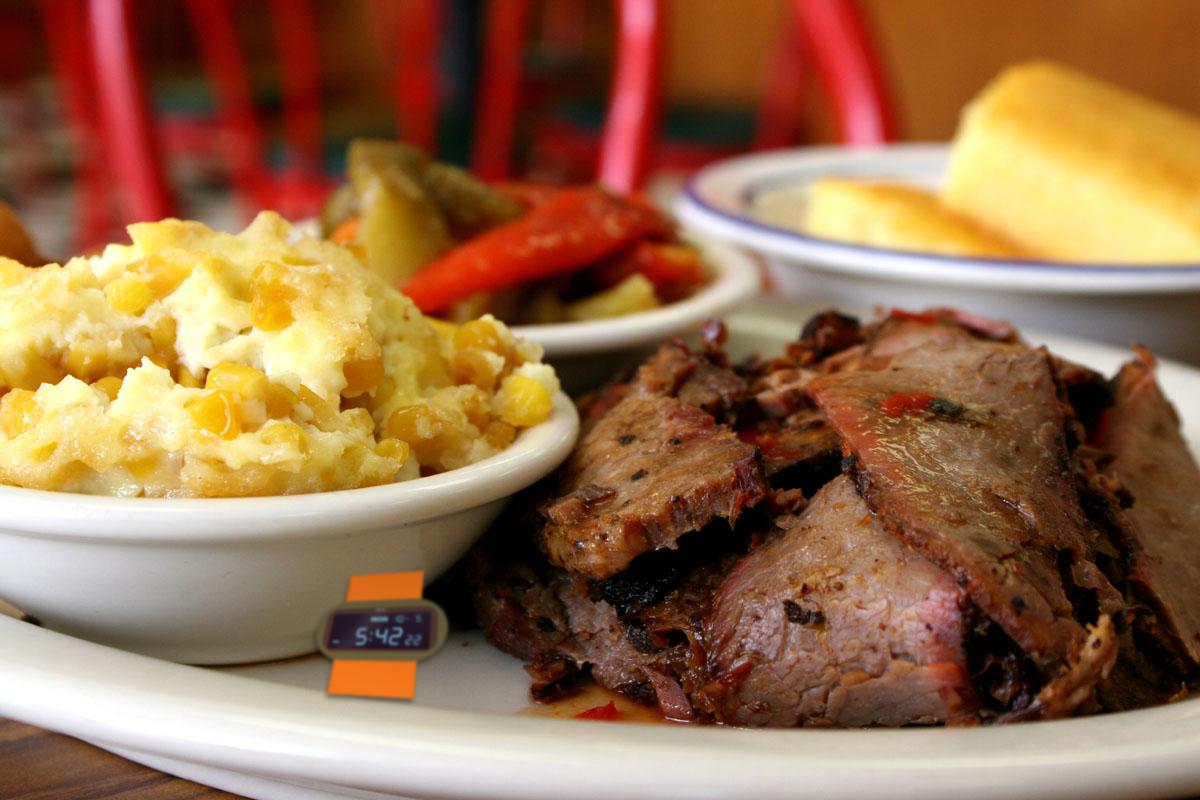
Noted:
5:42
